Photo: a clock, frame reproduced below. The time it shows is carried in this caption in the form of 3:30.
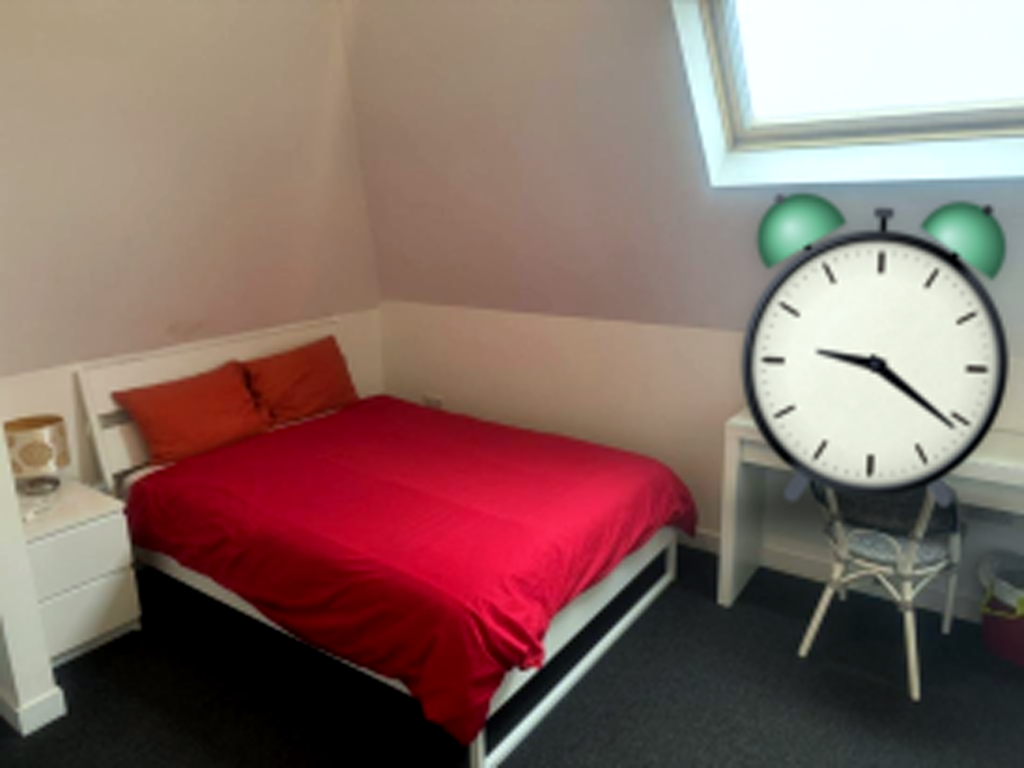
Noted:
9:21
